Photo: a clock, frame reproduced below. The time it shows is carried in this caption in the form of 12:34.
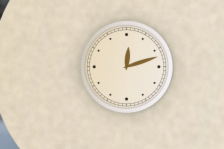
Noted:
12:12
